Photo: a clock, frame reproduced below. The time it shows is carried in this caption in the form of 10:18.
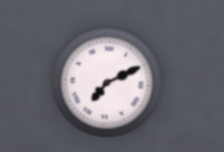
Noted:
7:10
